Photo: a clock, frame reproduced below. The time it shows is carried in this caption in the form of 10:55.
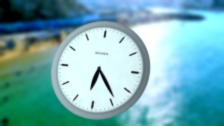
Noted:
6:24
